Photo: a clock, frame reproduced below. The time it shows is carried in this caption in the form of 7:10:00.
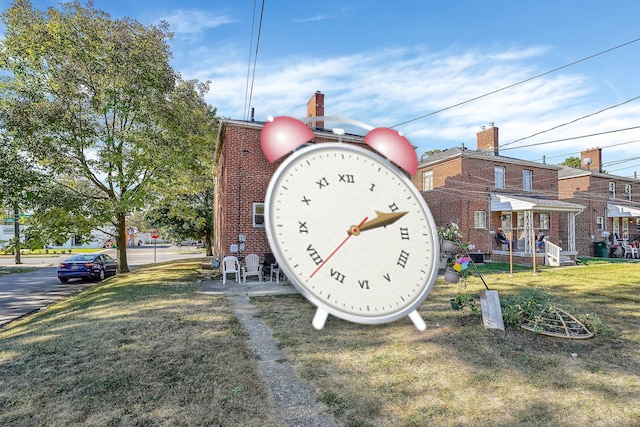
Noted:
2:11:38
